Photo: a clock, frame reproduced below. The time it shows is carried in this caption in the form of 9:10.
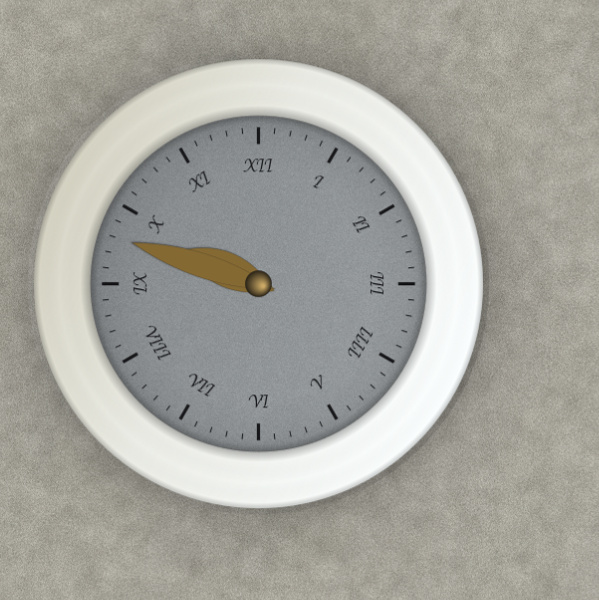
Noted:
9:48
